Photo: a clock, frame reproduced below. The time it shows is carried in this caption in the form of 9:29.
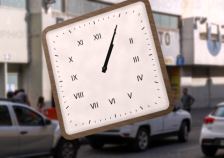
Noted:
1:05
